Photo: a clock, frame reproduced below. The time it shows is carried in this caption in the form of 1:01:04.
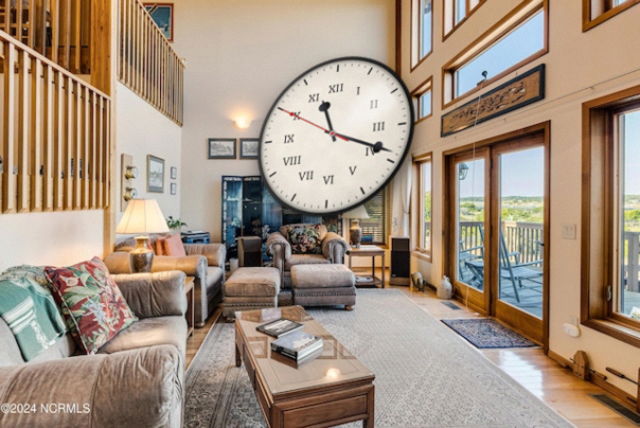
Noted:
11:18:50
